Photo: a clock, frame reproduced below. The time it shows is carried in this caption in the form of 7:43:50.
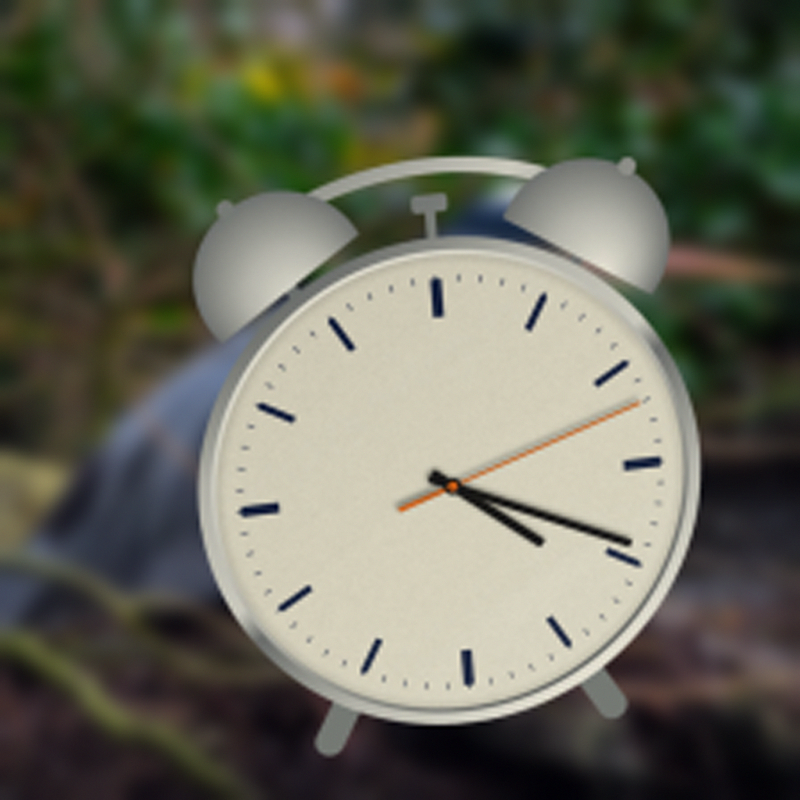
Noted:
4:19:12
